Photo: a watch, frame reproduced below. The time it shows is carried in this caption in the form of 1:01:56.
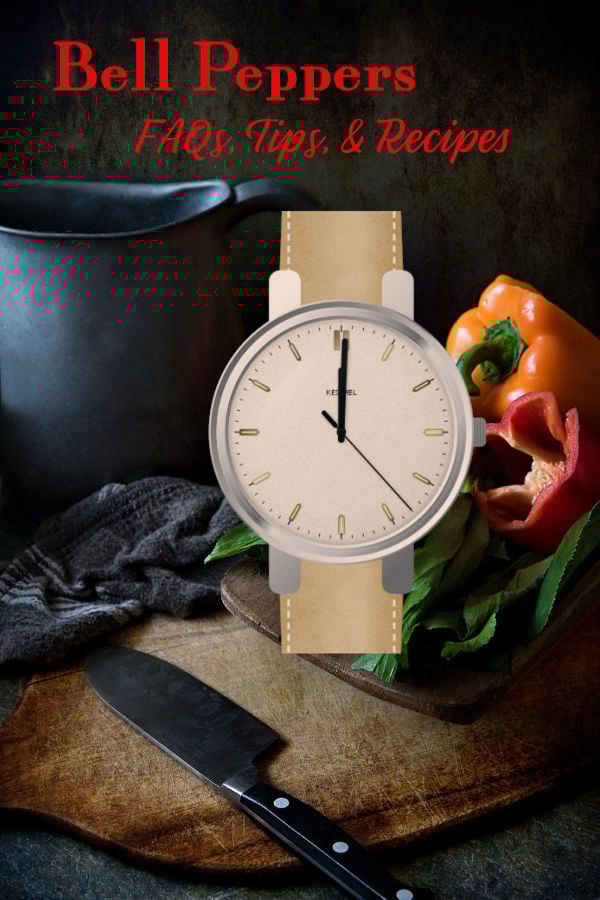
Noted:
12:00:23
